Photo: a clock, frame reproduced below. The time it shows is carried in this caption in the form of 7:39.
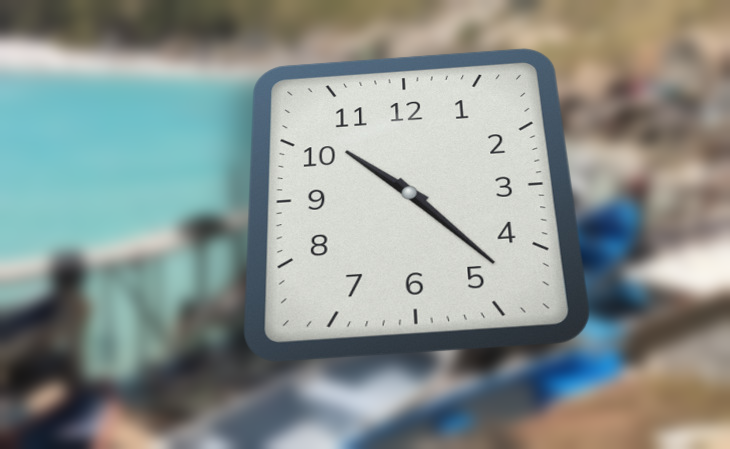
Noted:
10:23
